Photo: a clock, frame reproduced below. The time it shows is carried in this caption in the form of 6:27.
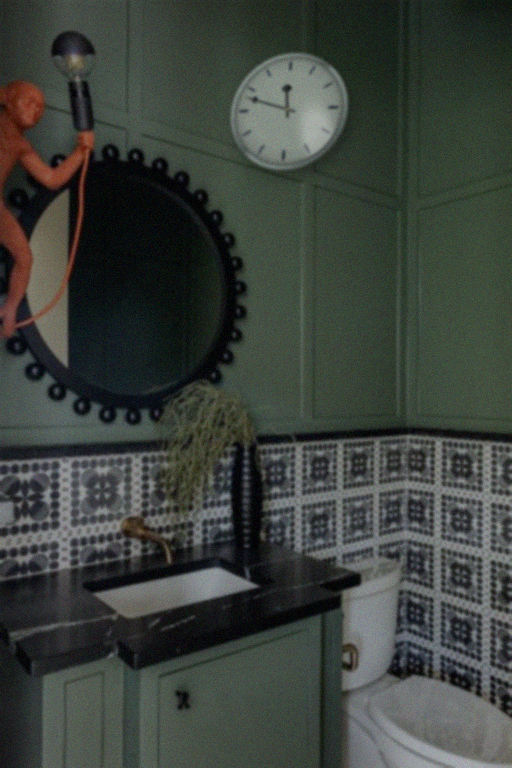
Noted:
11:48
